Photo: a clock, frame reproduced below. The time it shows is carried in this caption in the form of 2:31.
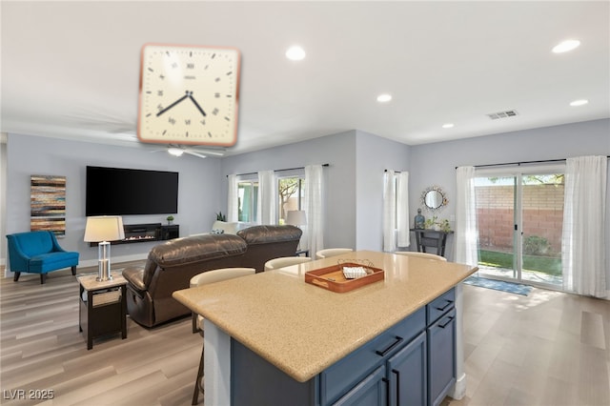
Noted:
4:39
